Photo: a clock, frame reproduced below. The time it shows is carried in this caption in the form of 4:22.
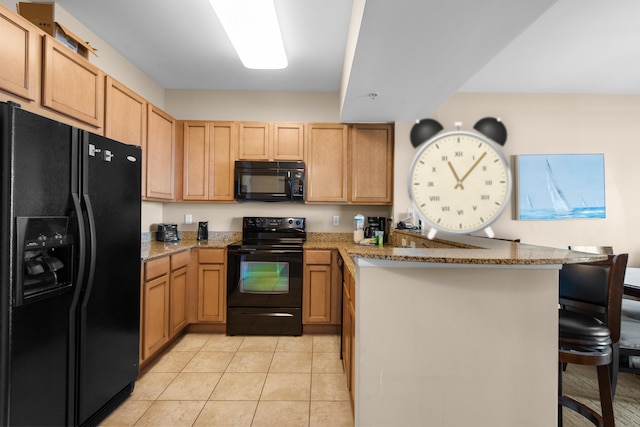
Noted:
11:07
